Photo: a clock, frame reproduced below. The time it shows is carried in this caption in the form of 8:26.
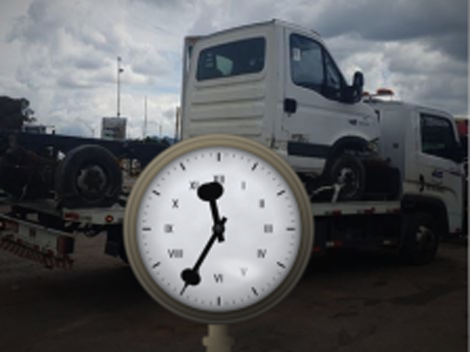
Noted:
11:35
